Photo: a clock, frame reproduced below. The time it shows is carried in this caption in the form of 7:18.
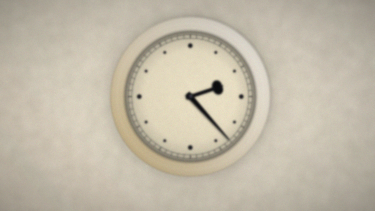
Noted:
2:23
